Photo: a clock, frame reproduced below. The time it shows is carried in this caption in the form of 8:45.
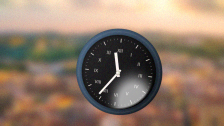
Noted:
11:36
